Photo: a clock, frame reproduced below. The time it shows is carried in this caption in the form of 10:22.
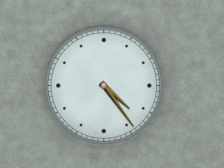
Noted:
4:24
